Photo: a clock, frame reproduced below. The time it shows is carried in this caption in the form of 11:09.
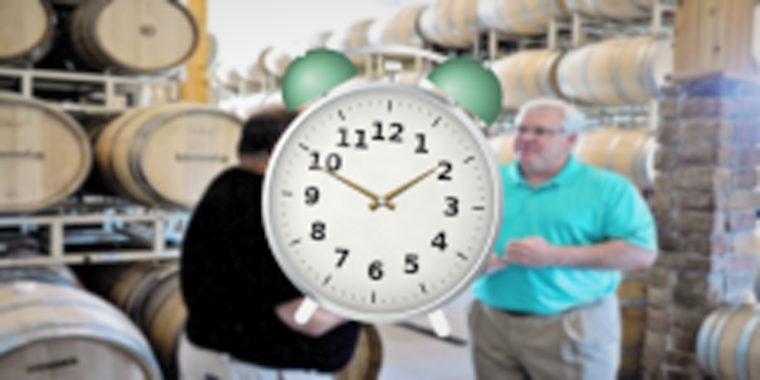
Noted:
1:49
